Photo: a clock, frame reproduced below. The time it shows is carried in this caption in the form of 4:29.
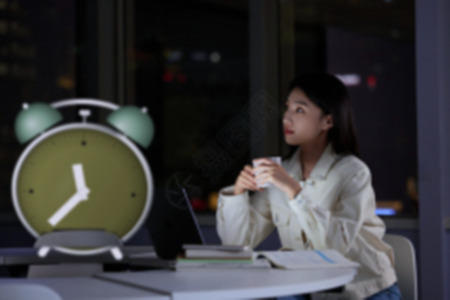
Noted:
11:37
